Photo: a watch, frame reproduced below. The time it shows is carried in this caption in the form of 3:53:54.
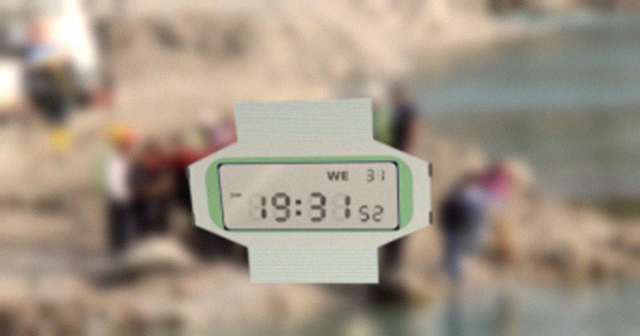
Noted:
19:31:52
